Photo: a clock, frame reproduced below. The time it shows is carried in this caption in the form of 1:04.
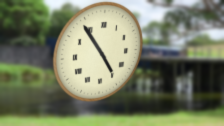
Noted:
4:54
